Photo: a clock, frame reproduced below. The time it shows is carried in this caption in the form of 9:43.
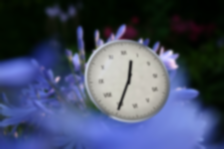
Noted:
12:35
